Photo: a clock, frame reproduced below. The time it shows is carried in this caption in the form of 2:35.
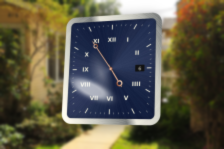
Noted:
4:54
